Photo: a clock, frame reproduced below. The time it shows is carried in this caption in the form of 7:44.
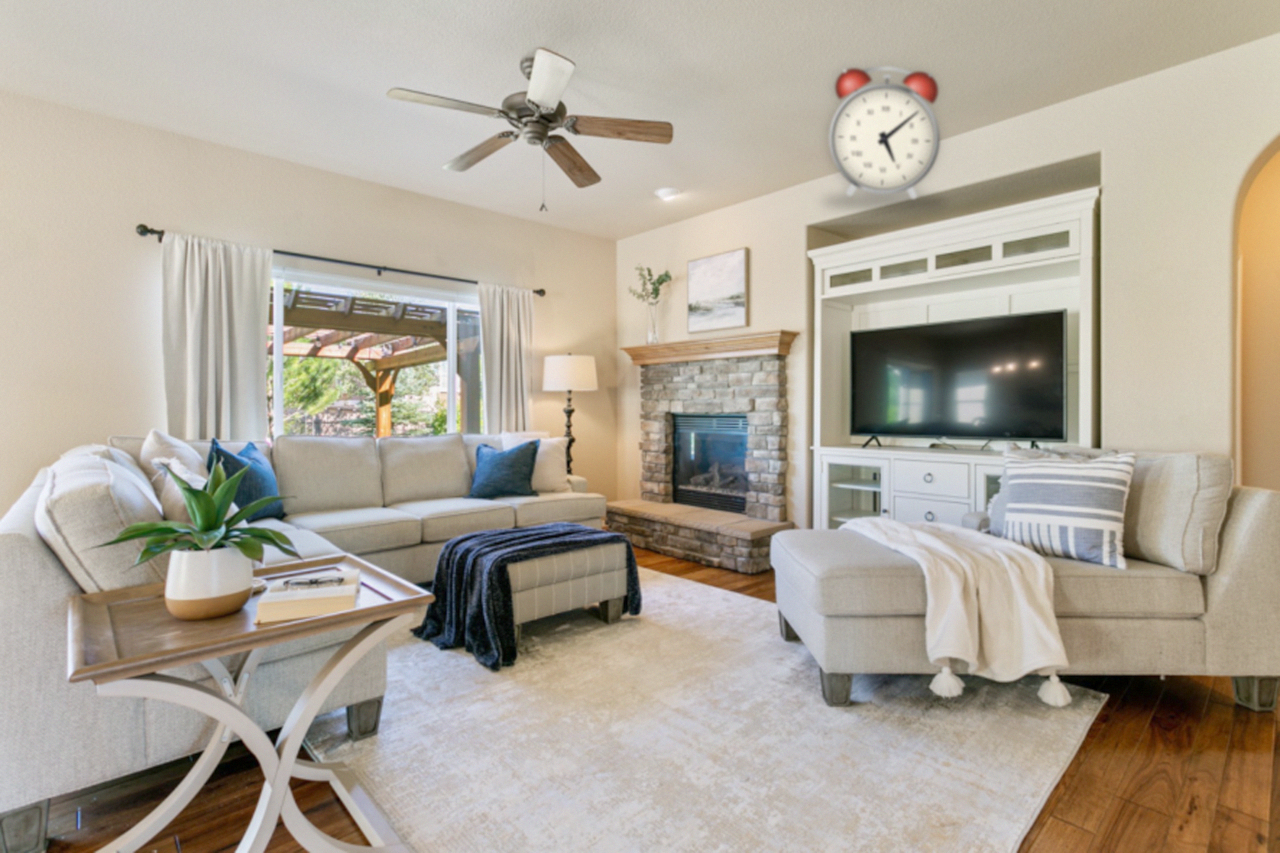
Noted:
5:08
